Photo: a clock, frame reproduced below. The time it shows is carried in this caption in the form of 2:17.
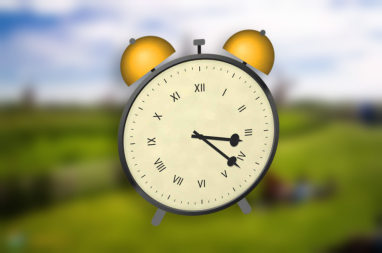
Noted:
3:22
